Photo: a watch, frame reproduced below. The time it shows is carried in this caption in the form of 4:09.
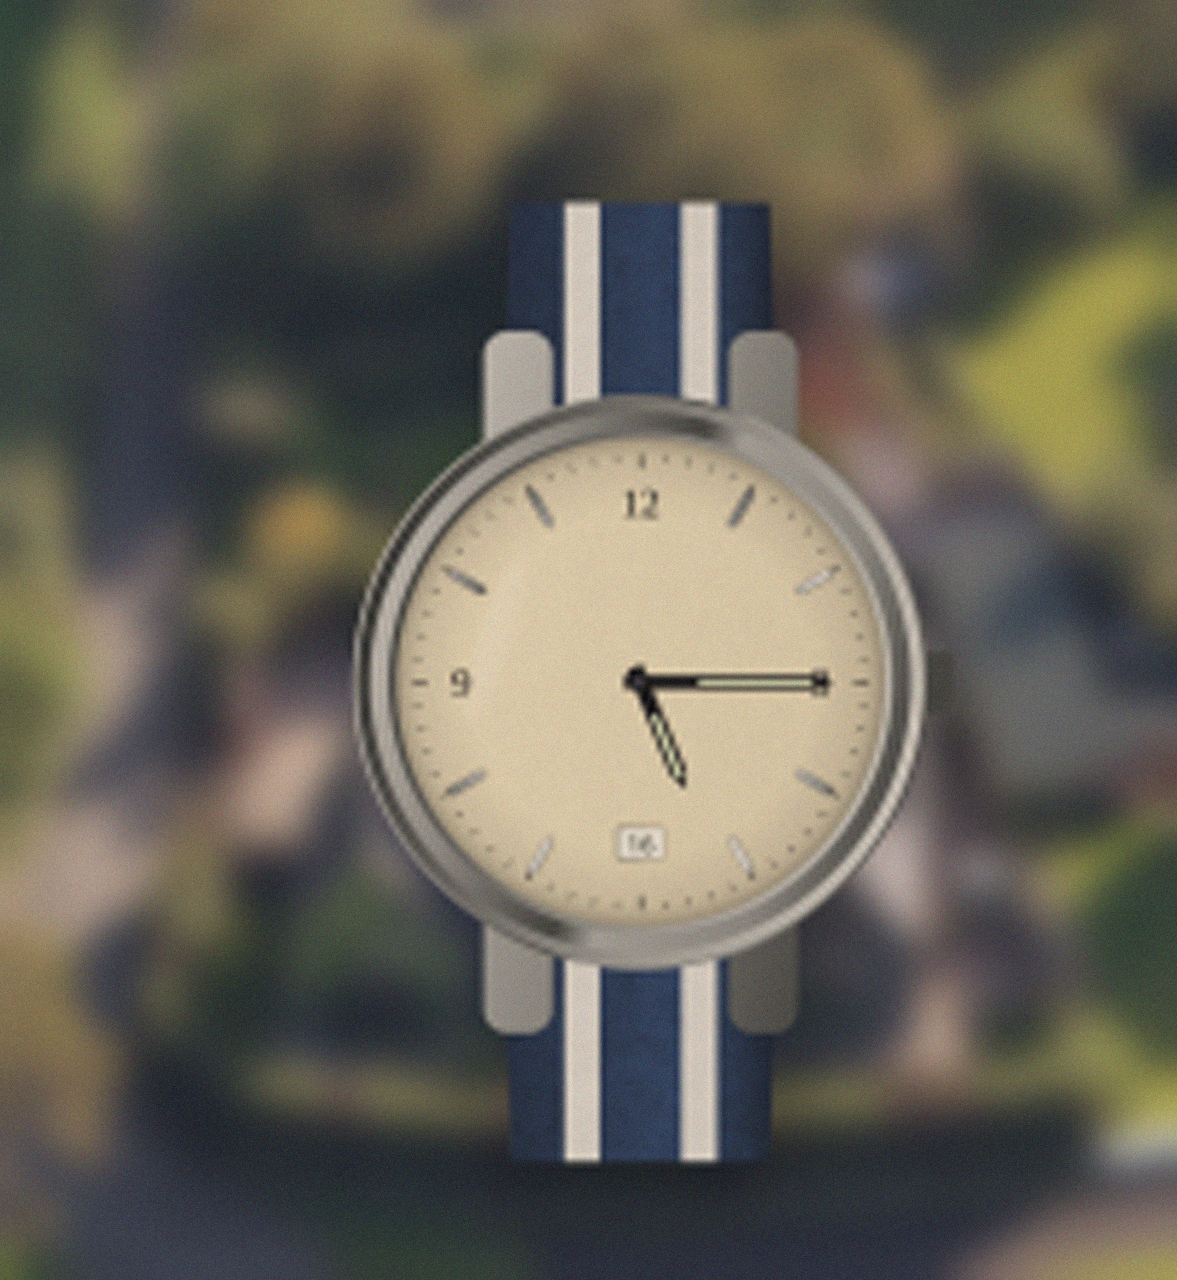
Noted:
5:15
